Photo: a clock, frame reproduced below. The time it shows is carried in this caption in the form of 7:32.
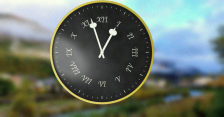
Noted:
12:57
